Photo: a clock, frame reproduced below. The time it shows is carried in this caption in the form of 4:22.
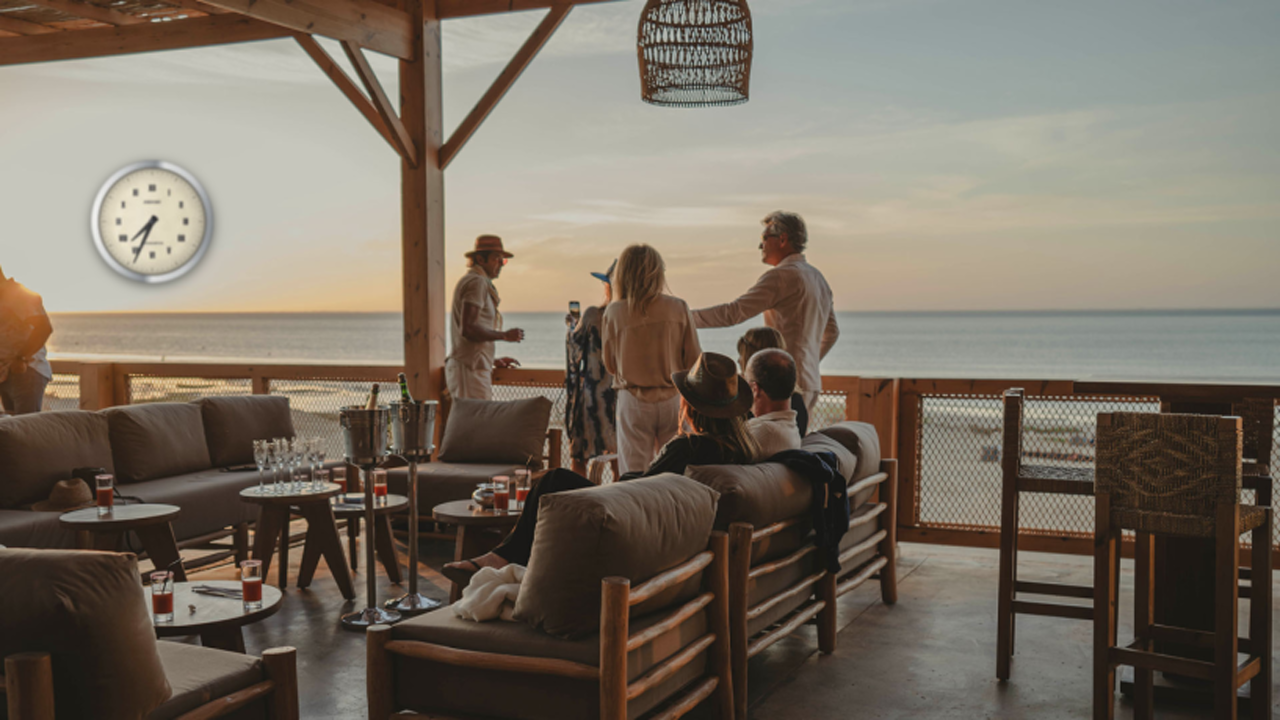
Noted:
7:34
